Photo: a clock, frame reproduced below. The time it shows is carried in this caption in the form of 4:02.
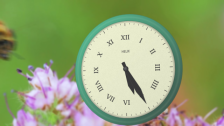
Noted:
5:25
